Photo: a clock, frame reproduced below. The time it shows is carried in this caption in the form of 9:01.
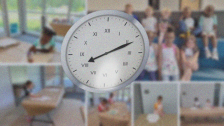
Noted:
8:11
